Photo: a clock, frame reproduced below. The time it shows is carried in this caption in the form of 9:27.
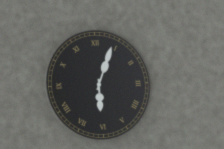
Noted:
6:04
